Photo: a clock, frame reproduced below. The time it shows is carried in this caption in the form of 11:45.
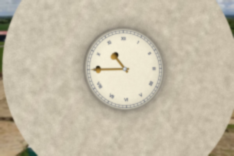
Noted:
10:45
